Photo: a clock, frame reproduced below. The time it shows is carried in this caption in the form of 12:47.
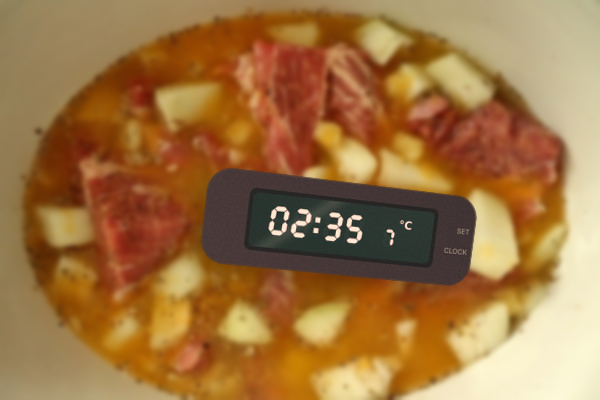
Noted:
2:35
